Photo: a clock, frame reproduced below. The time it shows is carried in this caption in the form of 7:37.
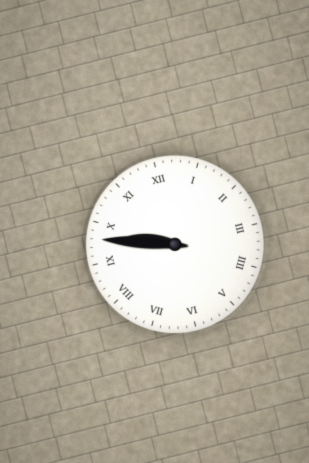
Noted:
9:48
